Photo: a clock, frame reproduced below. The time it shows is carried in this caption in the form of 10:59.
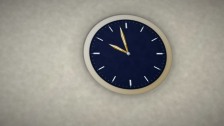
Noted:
9:58
